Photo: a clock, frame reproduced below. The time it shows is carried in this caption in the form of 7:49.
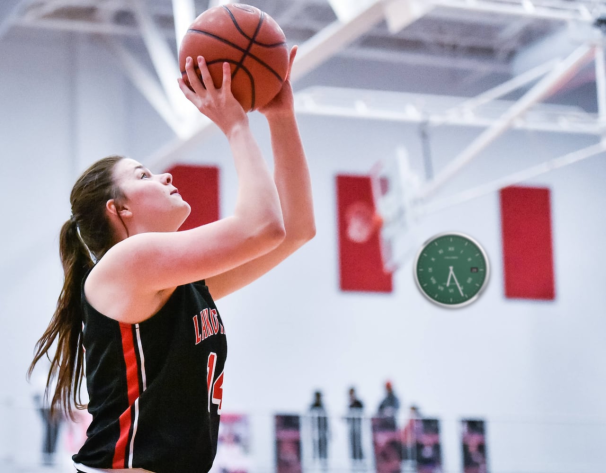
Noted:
6:26
